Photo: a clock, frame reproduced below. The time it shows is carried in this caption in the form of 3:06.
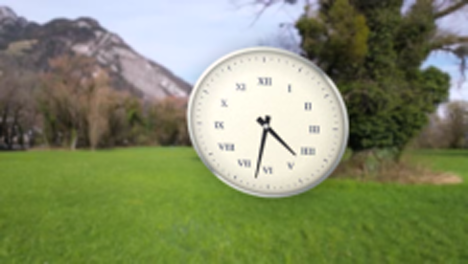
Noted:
4:32
